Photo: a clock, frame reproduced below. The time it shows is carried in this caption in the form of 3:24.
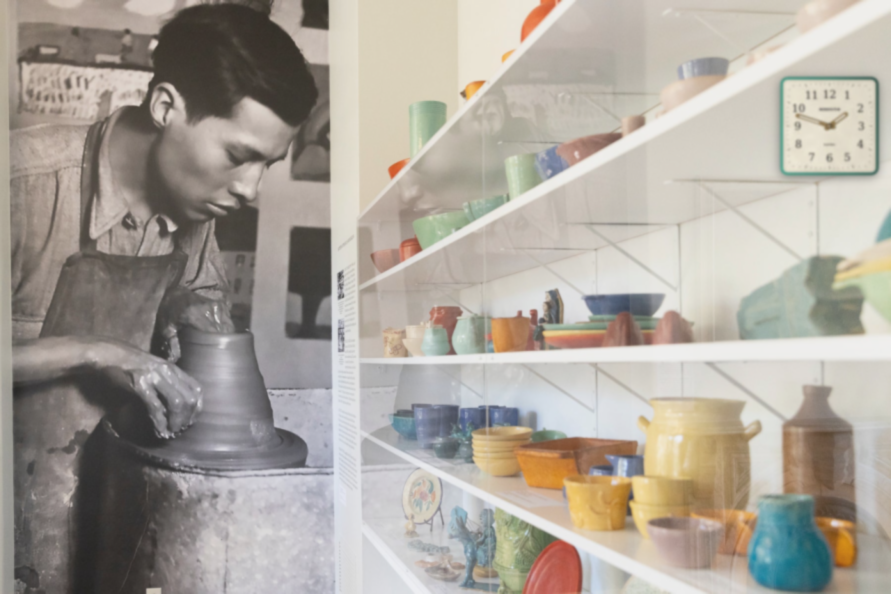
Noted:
1:48
